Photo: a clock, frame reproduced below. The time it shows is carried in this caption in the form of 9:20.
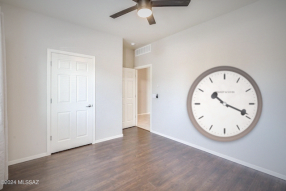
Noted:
10:19
